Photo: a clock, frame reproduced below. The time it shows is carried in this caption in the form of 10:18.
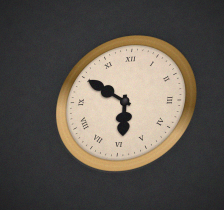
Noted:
5:50
